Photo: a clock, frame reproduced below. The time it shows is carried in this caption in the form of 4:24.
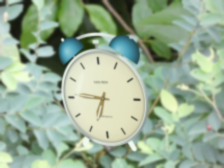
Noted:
6:46
